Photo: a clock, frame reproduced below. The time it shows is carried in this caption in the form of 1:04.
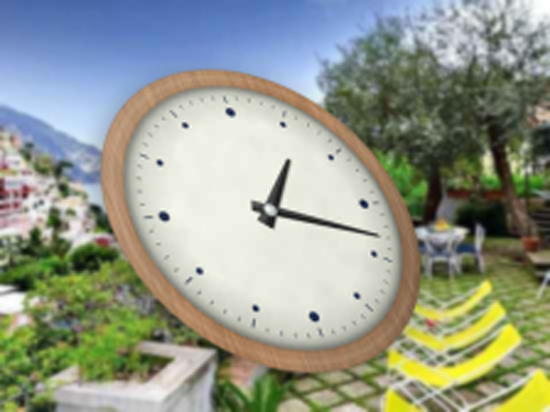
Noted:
1:18
